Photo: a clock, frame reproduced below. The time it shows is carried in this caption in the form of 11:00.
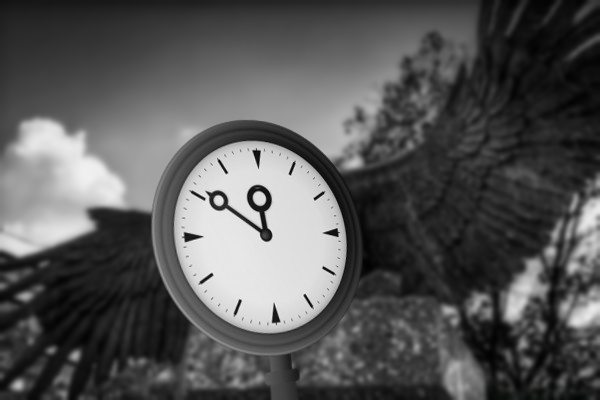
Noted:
11:51
